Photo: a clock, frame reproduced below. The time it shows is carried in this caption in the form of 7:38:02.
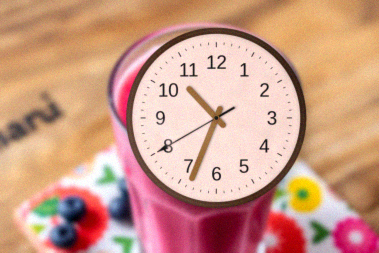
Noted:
10:33:40
